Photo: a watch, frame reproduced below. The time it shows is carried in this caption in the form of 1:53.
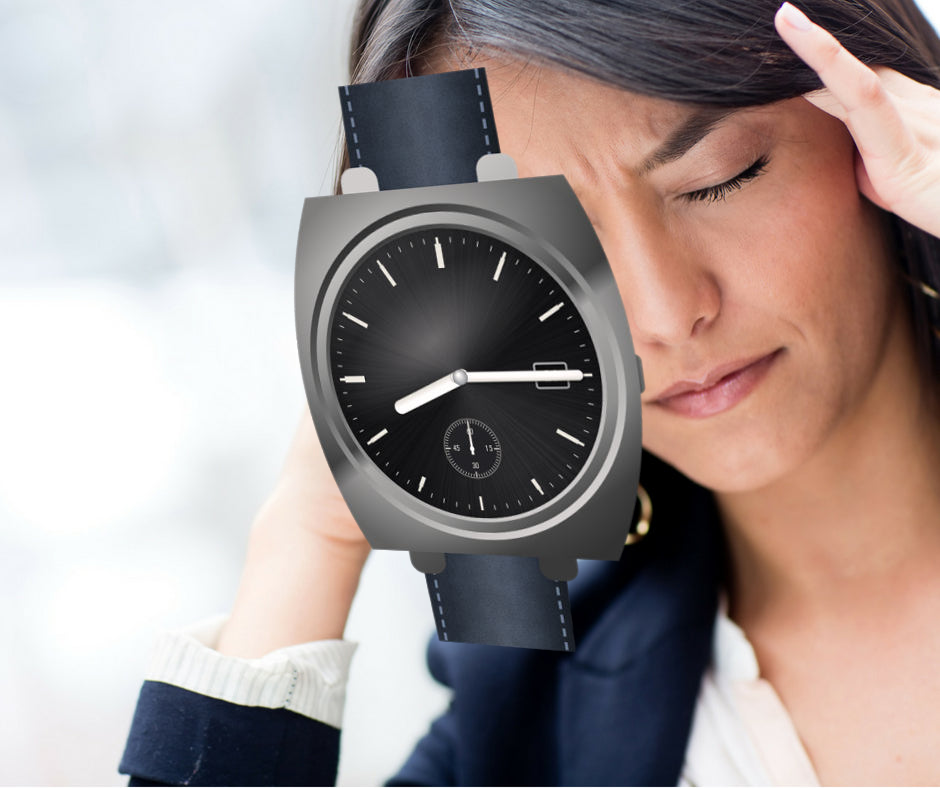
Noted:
8:15
